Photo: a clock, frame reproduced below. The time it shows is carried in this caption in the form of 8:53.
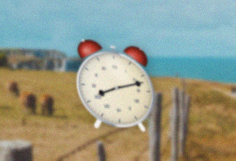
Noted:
8:12
